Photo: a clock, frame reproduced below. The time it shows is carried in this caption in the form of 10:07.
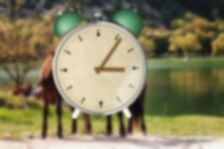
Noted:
3:06
